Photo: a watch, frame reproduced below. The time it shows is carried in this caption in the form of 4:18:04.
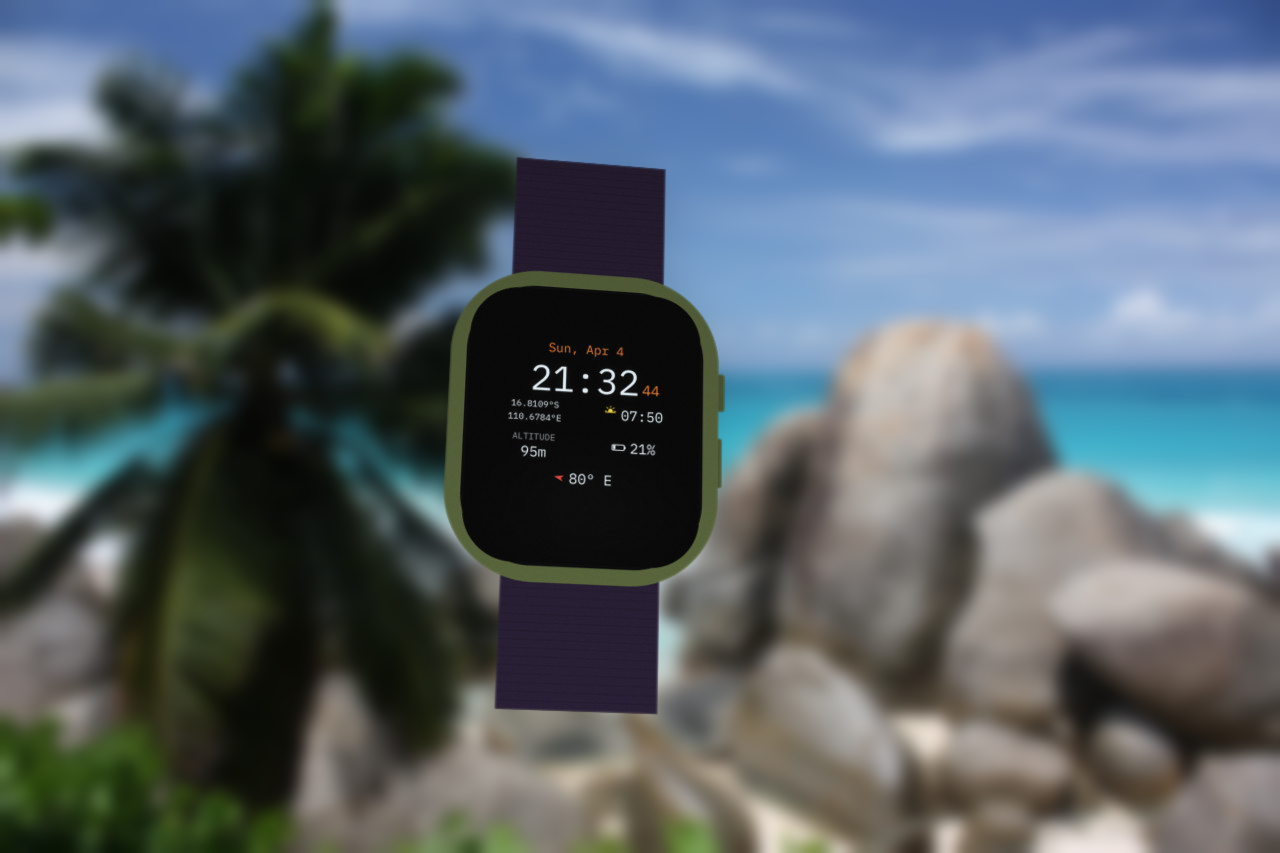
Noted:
21:32:44
